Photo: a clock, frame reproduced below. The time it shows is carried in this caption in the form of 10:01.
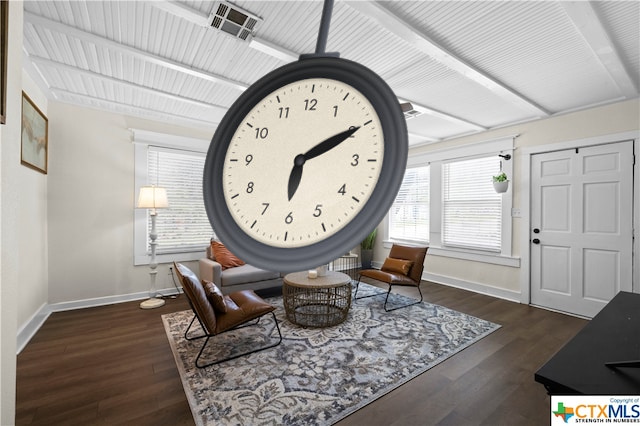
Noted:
6:10
